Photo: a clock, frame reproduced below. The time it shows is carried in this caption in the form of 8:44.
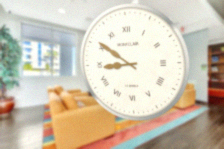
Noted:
8:51
